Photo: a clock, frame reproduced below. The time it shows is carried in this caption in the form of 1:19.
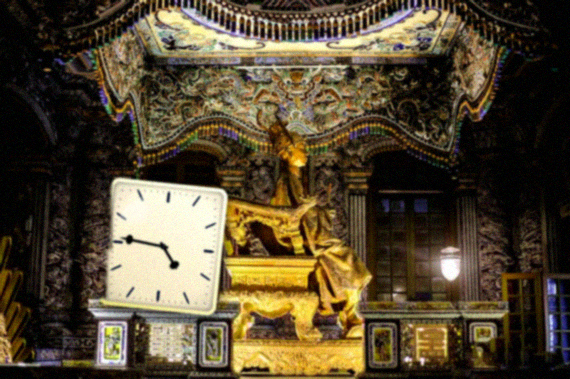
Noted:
4:46
